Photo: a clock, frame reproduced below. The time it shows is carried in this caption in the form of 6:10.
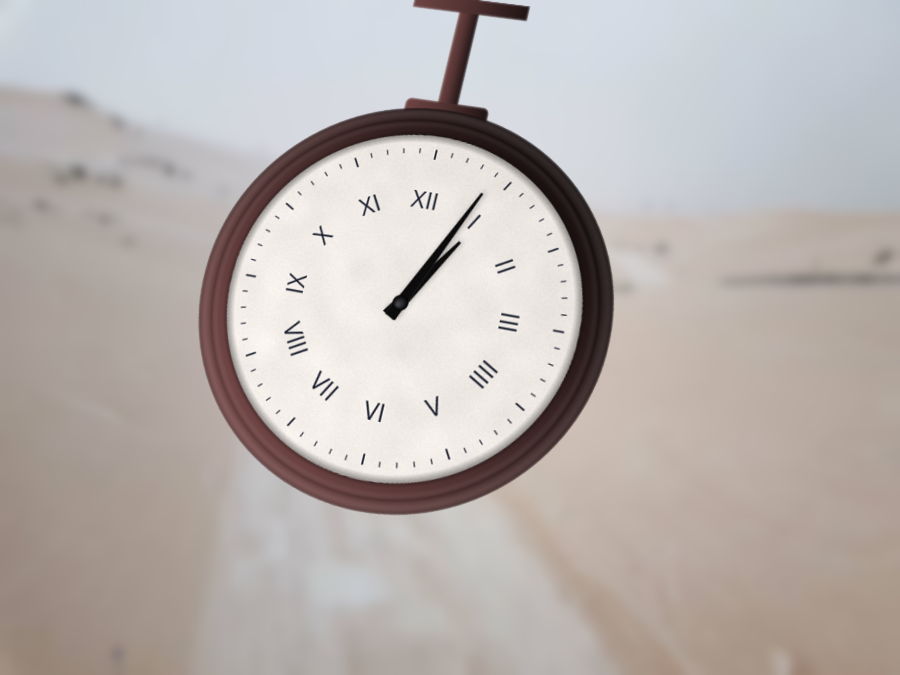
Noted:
1:04
